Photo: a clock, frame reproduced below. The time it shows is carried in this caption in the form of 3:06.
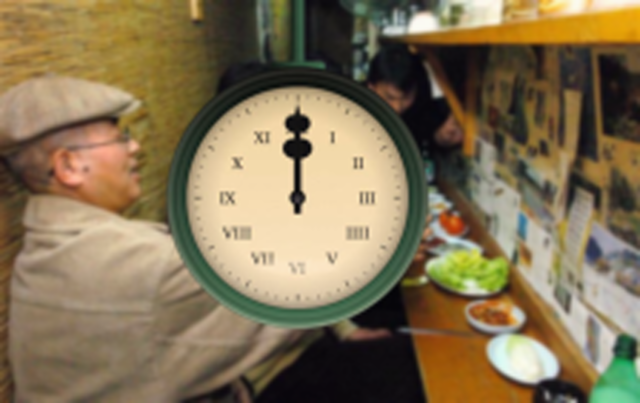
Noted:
12:00
